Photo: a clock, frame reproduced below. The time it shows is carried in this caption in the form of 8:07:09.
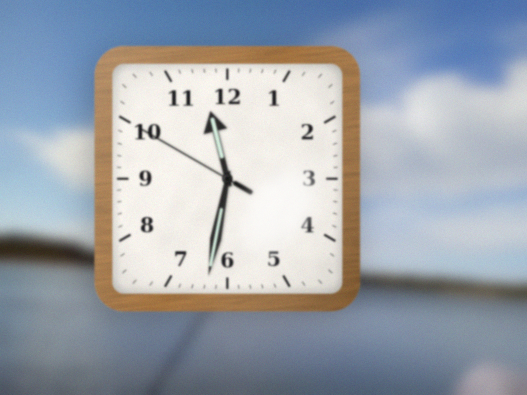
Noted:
11:31:50
